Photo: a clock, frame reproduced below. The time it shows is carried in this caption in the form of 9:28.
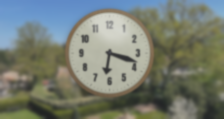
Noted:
6:18
